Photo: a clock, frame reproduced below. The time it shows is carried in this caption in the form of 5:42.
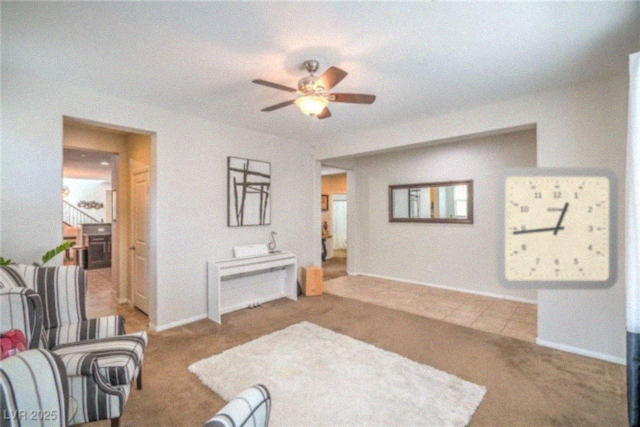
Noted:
12:44
